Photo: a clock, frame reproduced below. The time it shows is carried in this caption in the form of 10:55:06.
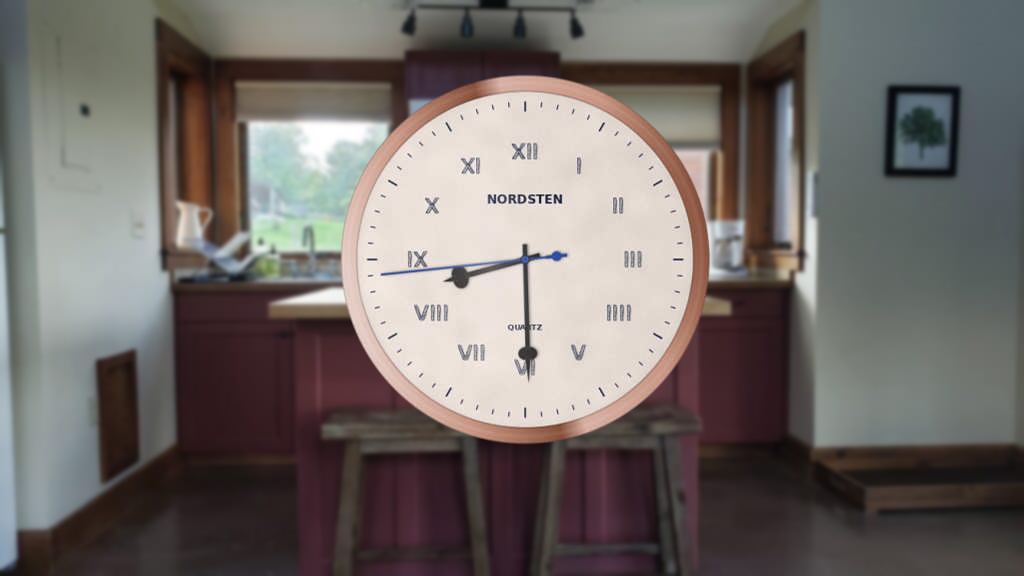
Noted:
8:29:44
